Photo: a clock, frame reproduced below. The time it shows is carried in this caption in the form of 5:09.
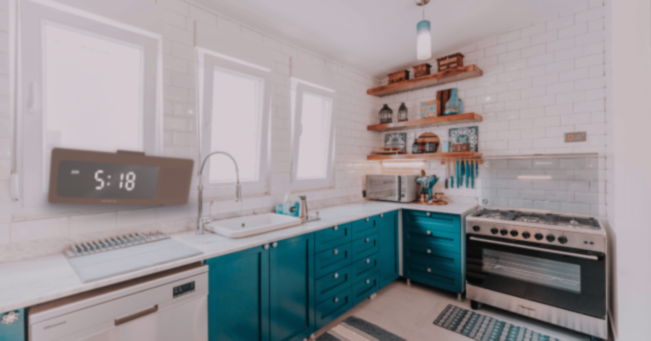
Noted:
5:18
